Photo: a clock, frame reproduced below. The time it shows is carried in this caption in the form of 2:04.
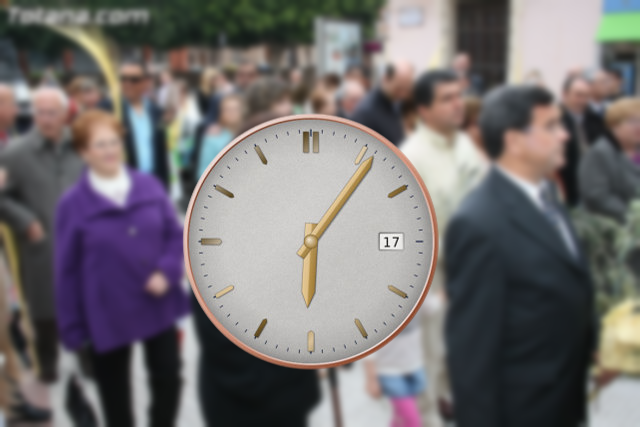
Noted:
6:06
